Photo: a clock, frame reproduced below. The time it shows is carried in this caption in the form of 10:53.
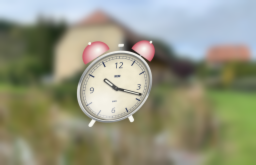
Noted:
10:18
